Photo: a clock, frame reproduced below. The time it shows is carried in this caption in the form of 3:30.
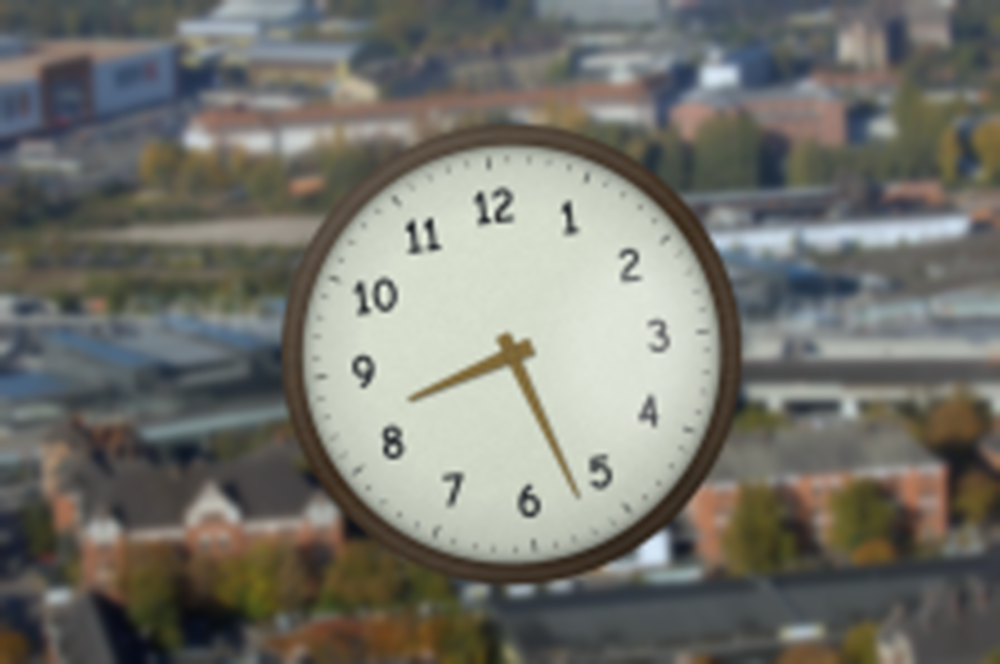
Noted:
8:27
